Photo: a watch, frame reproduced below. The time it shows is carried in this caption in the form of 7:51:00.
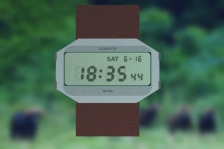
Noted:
18:35:44
